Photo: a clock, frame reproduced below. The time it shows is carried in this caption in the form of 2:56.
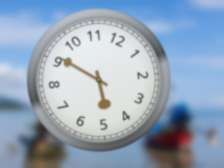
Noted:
4:46
